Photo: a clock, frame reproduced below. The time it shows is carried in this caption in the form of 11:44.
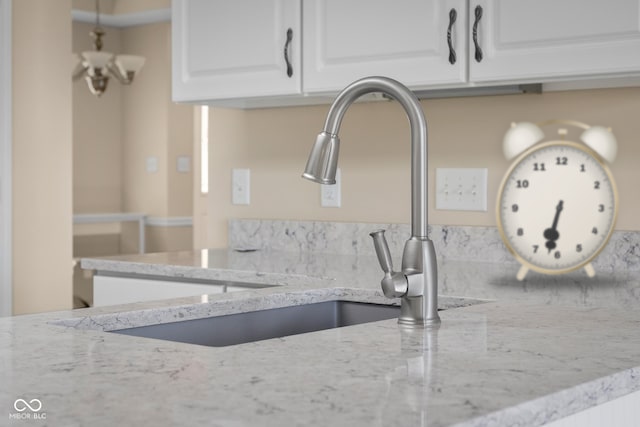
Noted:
6:32
